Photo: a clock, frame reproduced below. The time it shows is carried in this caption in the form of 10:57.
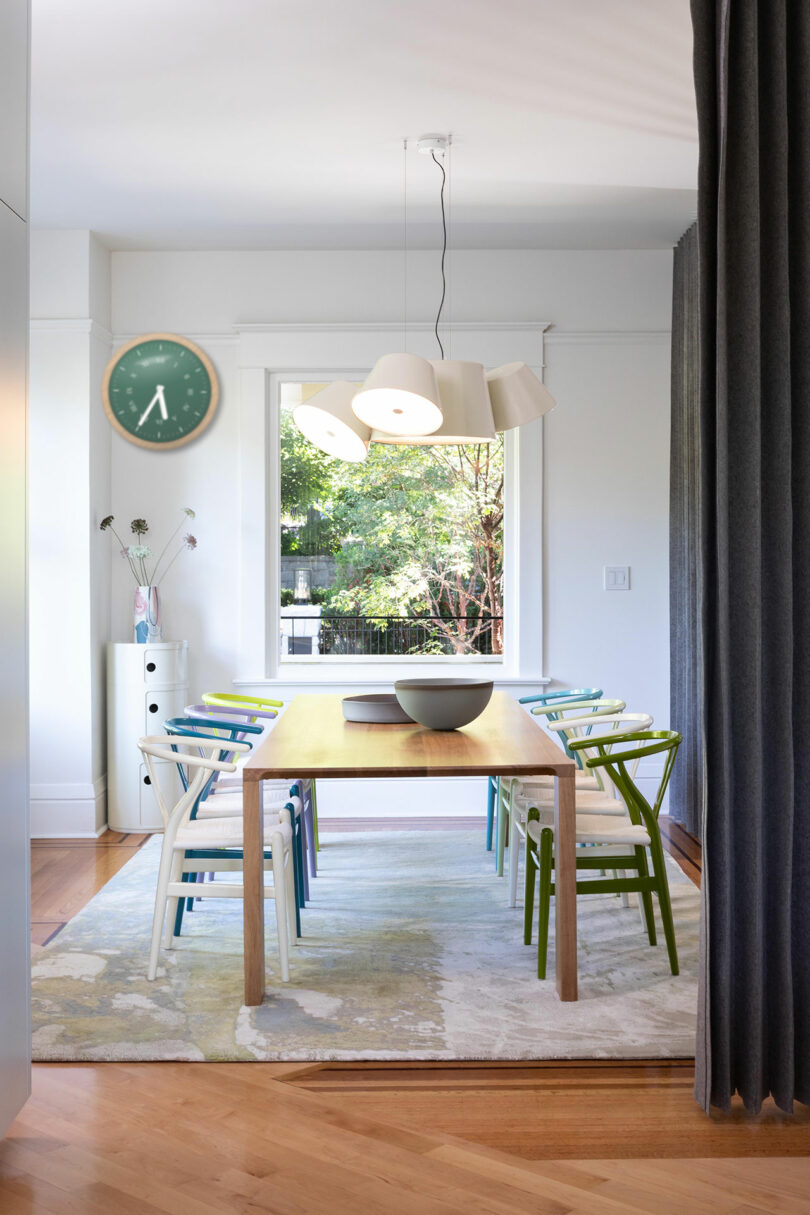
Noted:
5:35
